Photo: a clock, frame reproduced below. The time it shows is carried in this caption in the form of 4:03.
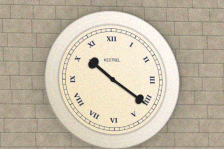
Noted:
10:21
